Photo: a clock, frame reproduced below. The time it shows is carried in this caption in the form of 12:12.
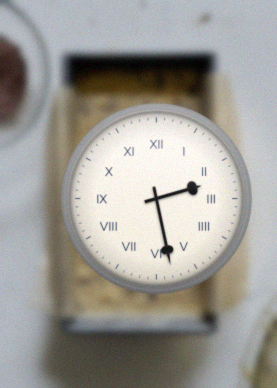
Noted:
2:28
